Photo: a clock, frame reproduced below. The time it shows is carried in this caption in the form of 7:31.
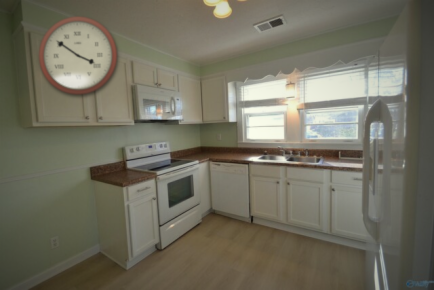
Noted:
3:51
